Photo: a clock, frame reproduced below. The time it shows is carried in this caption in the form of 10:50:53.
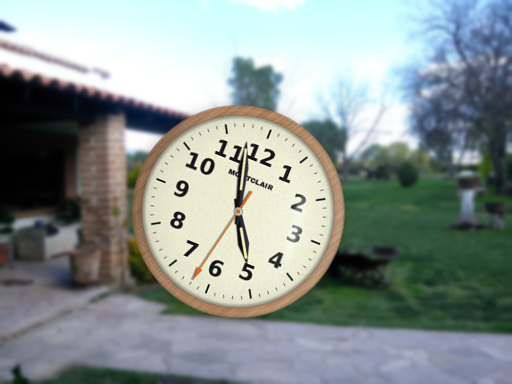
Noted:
4:57:32
